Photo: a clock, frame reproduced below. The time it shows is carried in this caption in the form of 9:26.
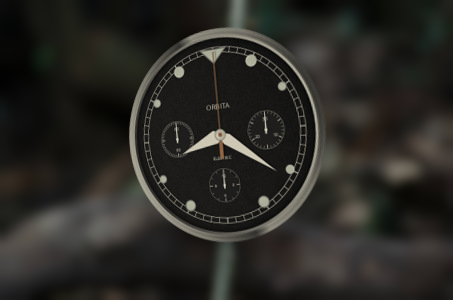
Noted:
8:21
